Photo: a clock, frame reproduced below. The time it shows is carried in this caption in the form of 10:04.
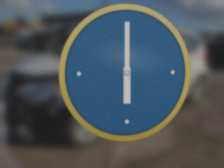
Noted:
6:00
